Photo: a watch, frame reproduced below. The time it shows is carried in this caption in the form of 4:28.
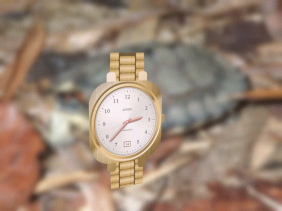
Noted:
2:38
